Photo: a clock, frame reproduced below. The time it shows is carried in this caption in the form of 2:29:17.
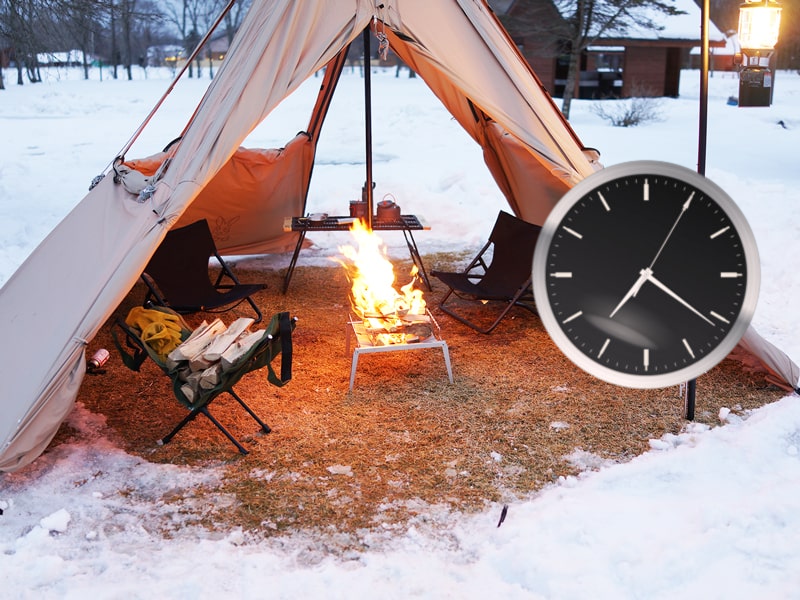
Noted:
7:21:05
